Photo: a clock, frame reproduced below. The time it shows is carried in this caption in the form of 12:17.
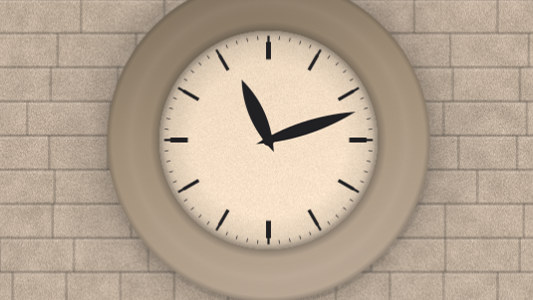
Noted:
11:12
